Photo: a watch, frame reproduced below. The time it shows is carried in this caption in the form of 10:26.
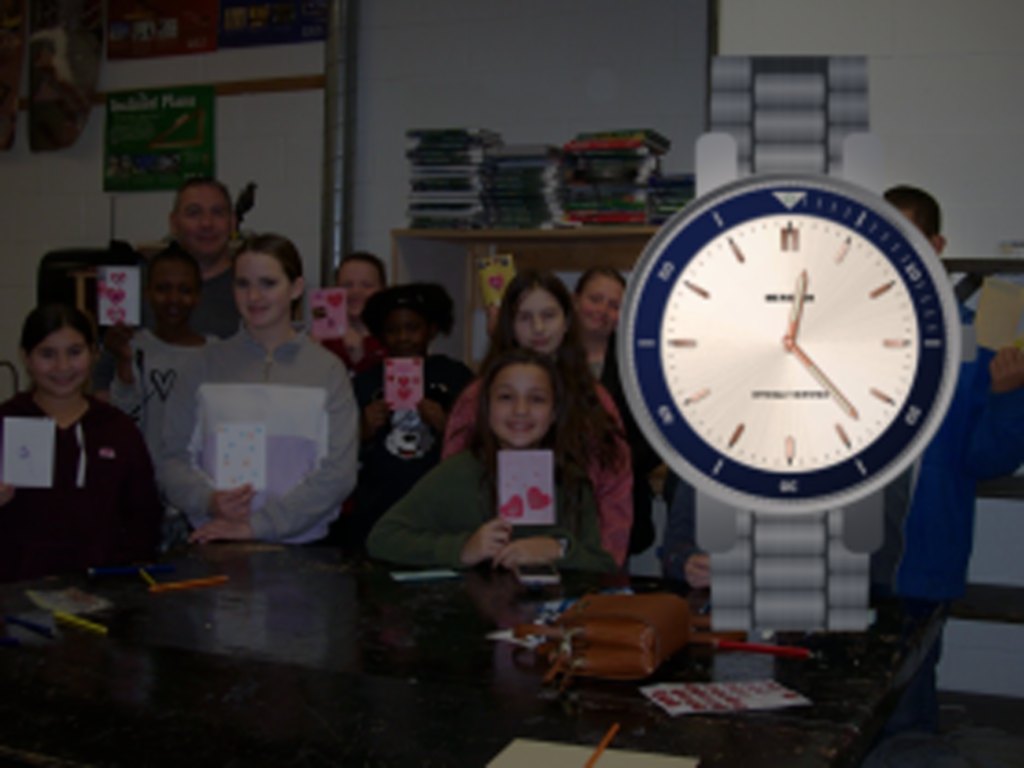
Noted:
12:23
